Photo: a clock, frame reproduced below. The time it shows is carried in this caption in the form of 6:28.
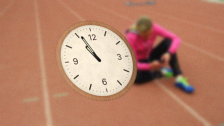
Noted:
10:56
